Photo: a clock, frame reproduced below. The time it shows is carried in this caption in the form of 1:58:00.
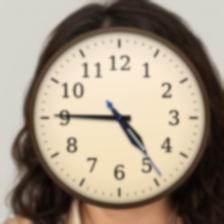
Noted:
4:45:24
